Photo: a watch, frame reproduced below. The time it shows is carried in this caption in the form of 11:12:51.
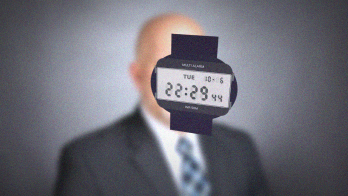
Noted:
22:29:44
